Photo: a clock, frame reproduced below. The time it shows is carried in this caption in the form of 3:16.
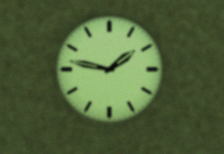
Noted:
1:47
